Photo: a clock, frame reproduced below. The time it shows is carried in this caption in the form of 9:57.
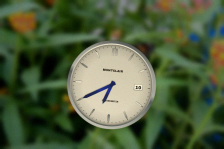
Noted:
6:40
